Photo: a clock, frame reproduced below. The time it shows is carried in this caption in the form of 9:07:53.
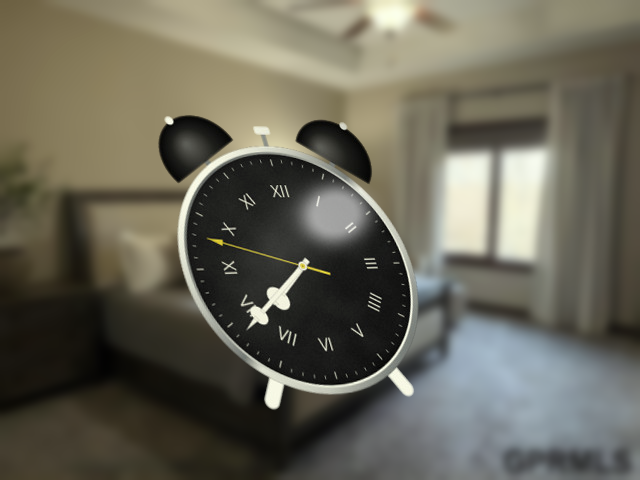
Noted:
7:38:48
